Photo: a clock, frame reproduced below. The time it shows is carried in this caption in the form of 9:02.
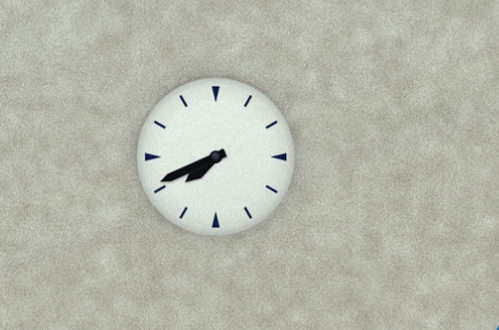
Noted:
7:41
